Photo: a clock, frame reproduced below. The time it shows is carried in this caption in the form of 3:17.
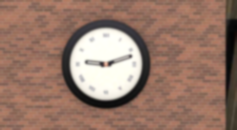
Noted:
9:12
